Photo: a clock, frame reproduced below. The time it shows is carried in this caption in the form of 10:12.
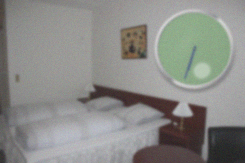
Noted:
6:33
